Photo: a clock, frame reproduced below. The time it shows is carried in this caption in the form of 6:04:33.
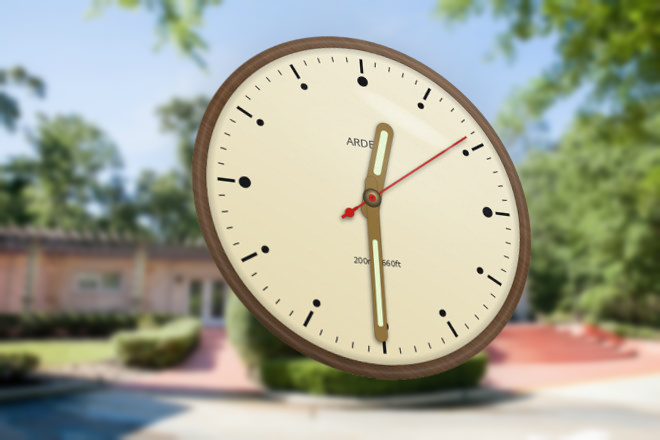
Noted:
12:30:09
